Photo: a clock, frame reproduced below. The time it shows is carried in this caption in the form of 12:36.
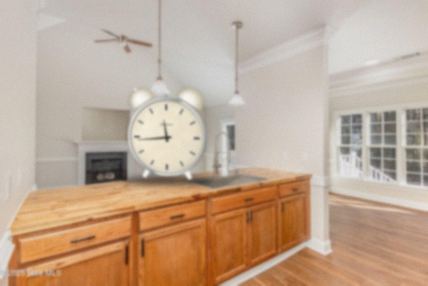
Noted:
11:44
